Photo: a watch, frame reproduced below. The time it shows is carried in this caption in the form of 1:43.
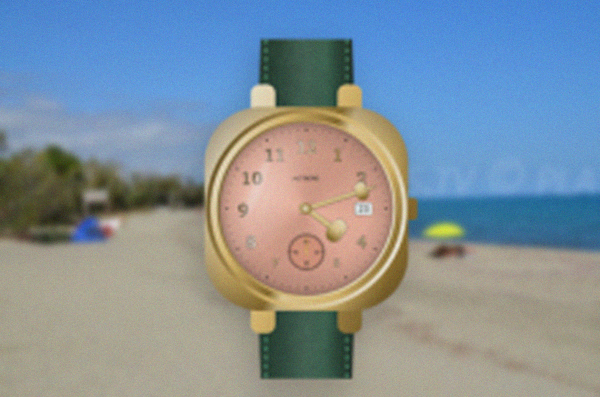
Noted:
4:12
